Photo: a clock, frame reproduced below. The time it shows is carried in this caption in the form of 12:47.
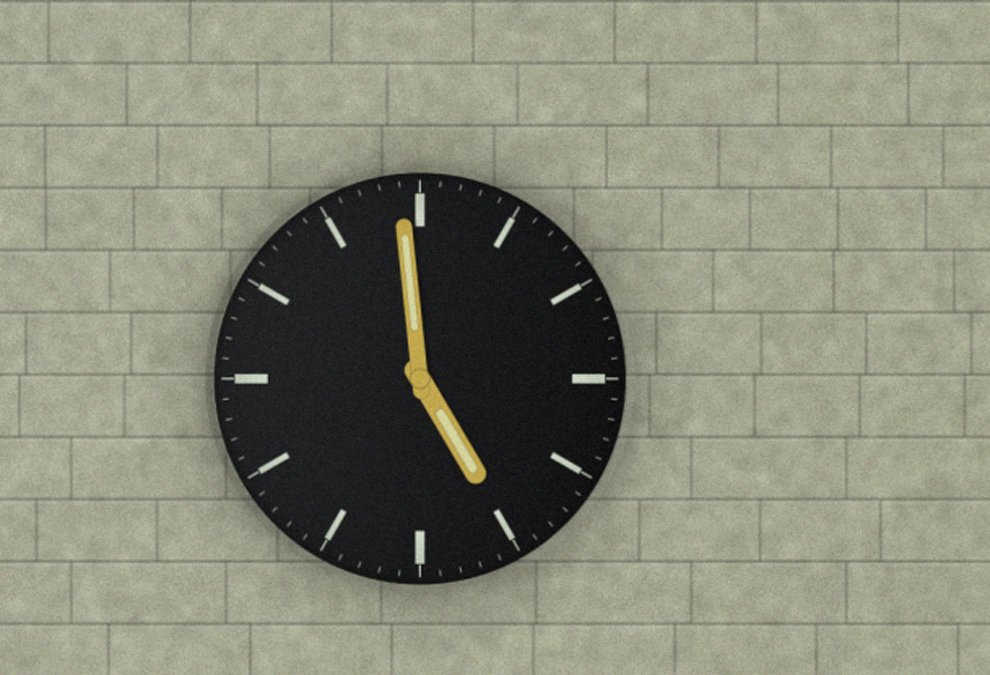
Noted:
4:59
